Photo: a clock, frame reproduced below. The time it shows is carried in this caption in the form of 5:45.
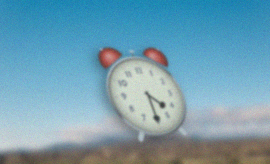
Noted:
4:30
